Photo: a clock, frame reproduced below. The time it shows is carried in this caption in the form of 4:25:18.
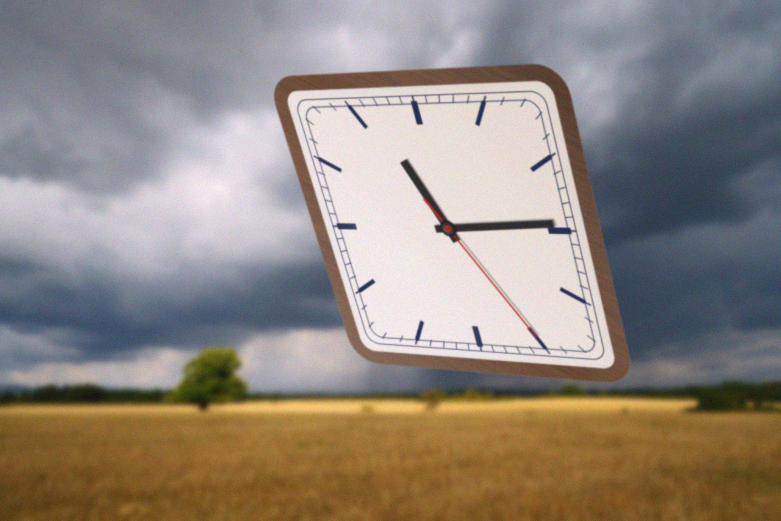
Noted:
11:14:25
